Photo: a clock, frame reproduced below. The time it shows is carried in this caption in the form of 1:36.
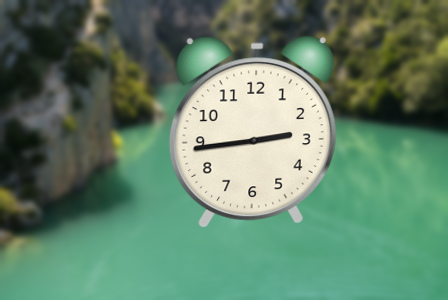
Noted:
2:44
